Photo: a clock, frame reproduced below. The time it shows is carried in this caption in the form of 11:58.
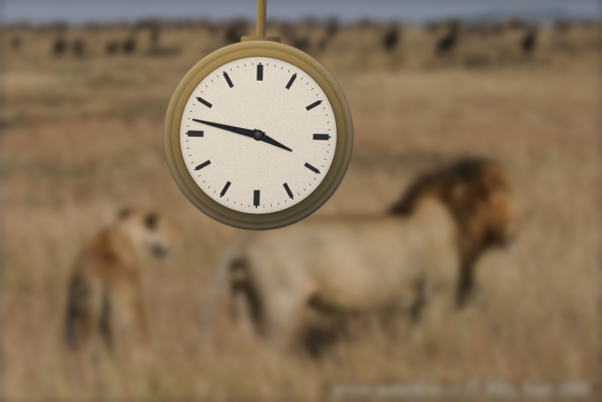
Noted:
3:47
